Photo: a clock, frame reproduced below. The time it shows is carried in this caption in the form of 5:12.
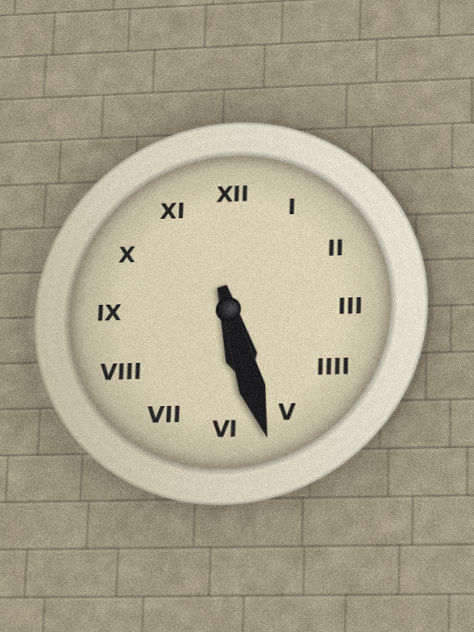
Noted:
5:27
